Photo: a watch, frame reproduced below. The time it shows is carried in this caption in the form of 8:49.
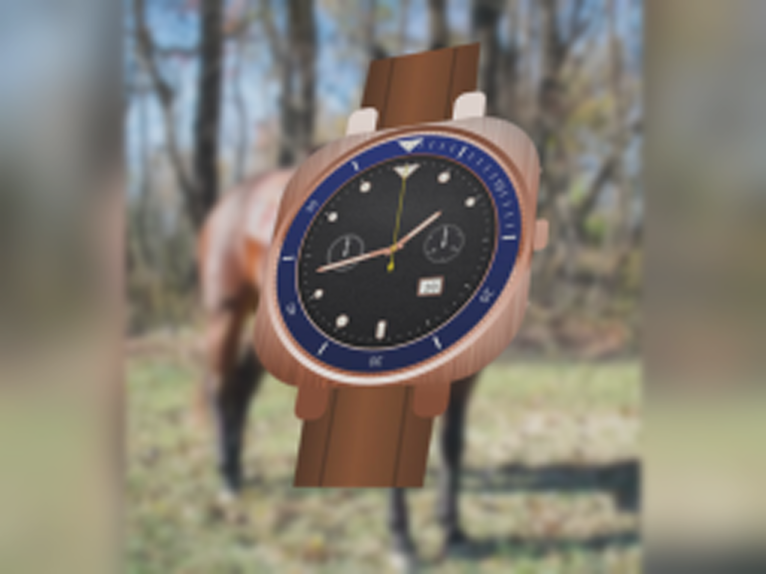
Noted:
1:43
